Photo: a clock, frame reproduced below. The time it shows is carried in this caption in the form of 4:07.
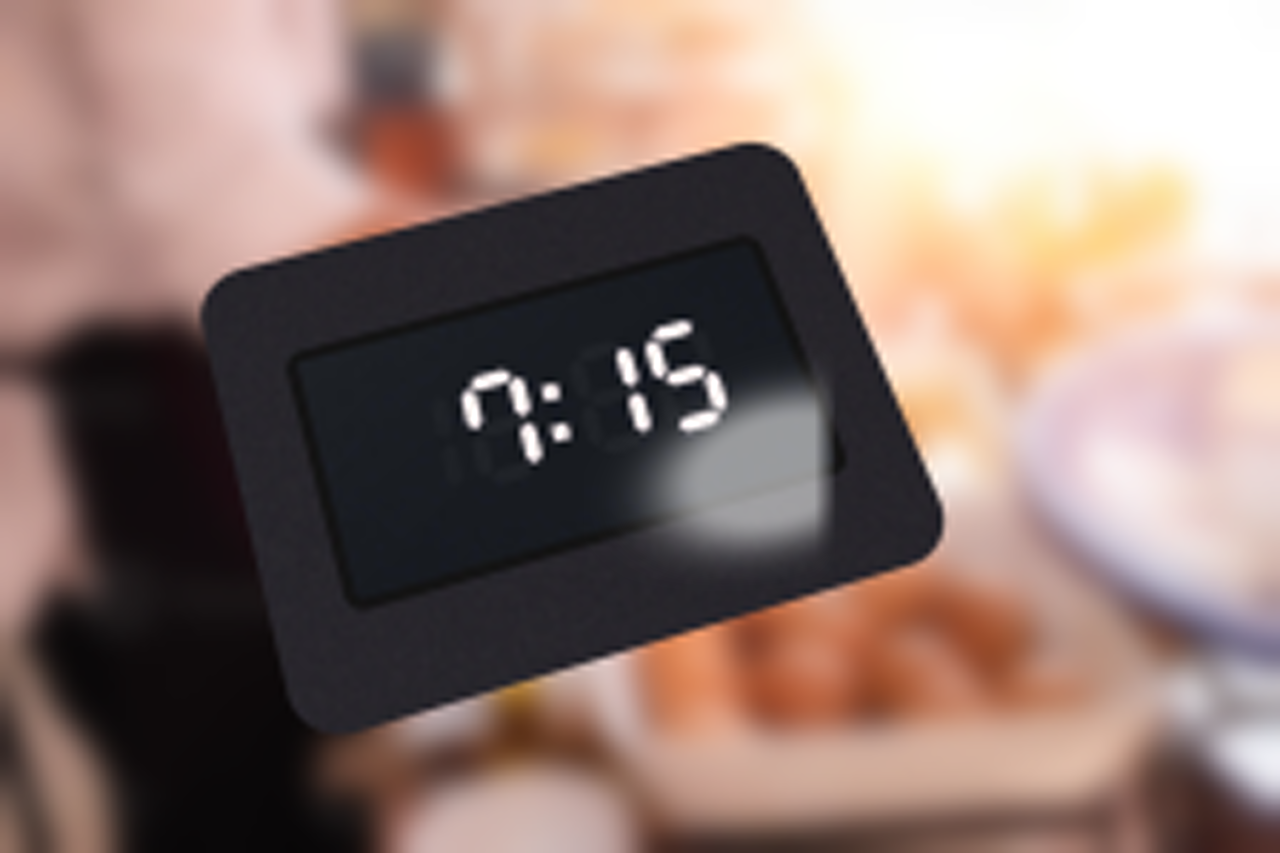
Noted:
7:15
